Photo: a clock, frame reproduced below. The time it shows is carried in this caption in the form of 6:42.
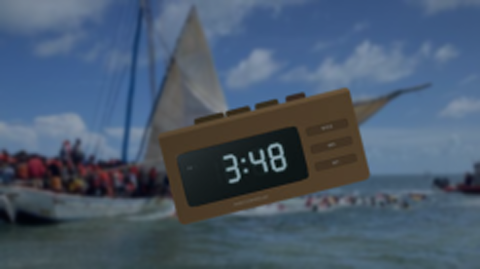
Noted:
3:48
